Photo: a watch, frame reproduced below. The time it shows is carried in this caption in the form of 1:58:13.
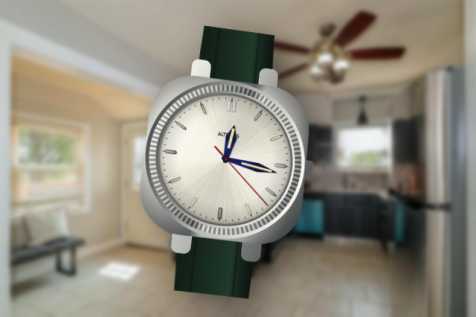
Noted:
12:16:22
